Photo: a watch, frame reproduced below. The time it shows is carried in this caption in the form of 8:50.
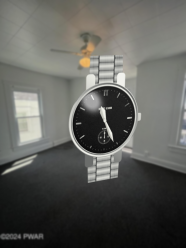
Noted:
11:26
